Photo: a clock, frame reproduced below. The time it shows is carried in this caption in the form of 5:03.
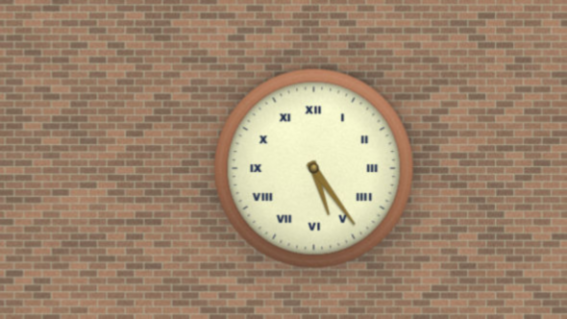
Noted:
5:24
